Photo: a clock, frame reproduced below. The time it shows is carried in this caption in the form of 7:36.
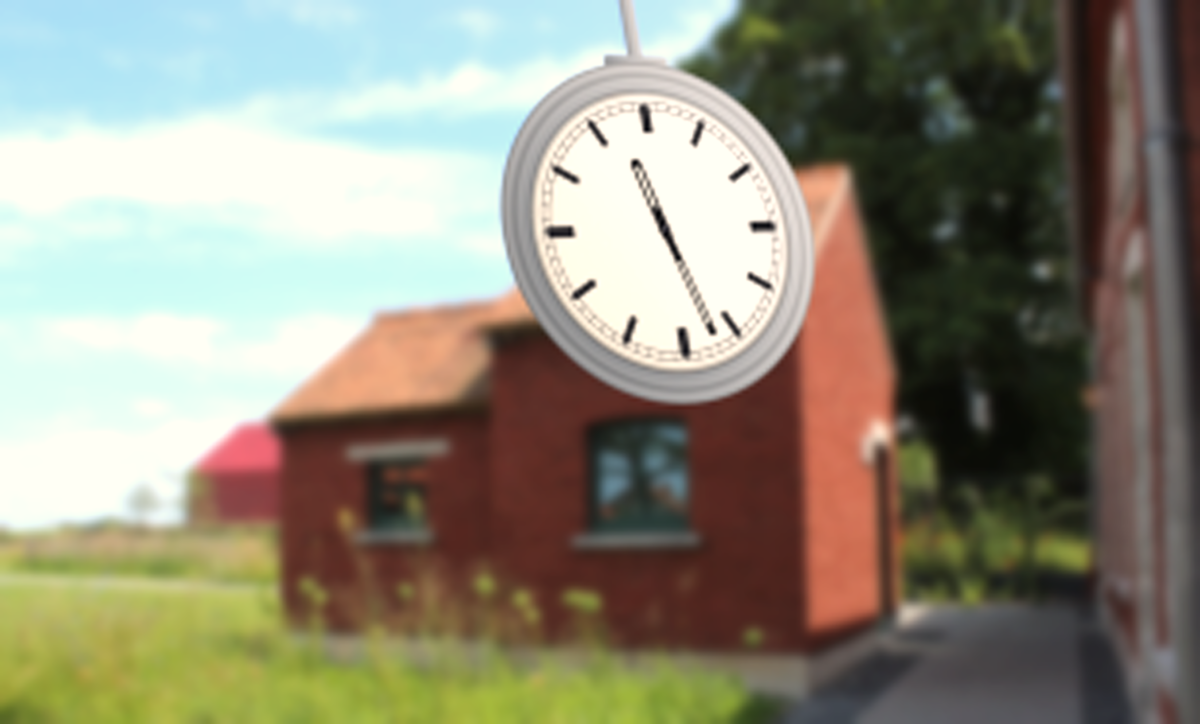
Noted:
11:27
